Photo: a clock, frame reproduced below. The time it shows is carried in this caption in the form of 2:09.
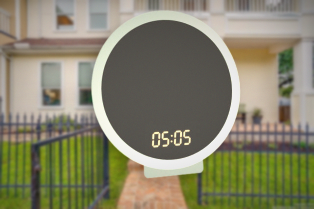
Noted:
5:05
